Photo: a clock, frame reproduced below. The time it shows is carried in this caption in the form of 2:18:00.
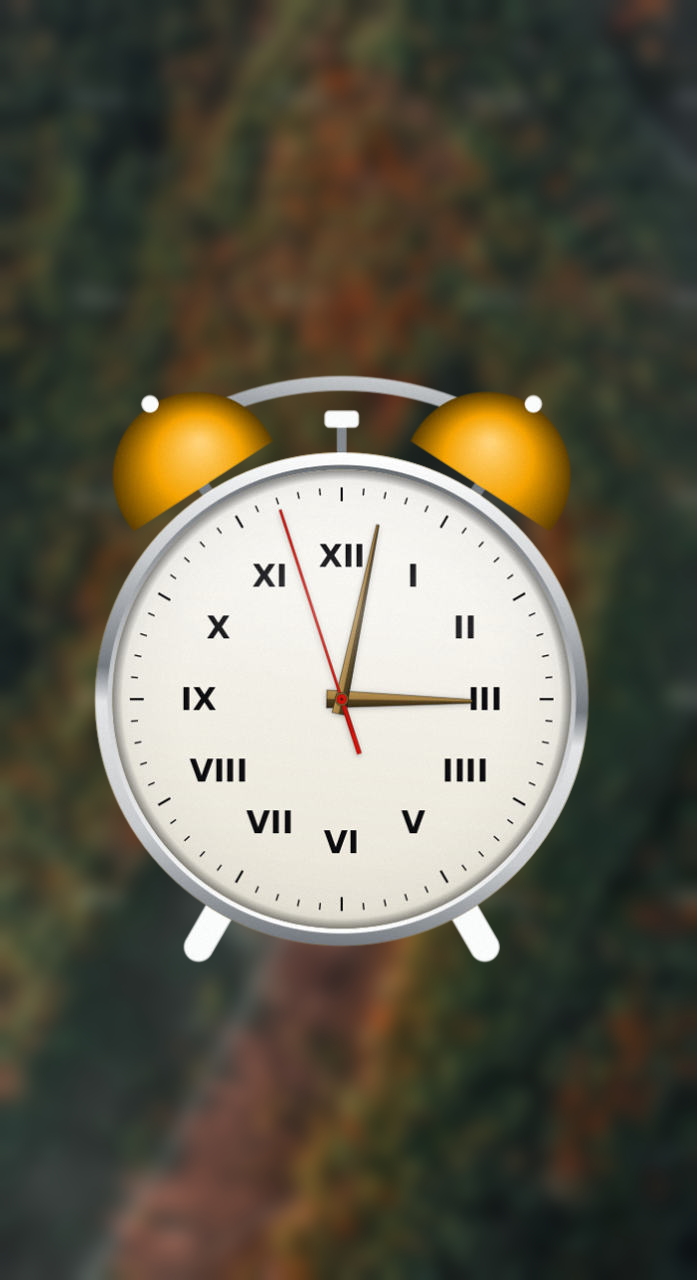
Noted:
3:01:57
